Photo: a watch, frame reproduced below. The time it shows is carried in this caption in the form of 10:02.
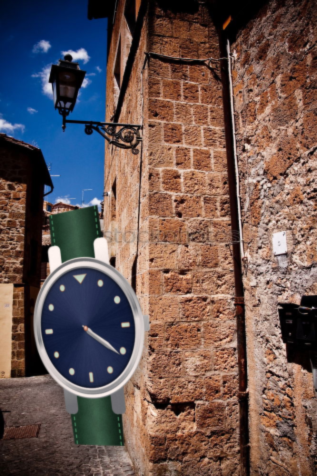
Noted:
4:21
